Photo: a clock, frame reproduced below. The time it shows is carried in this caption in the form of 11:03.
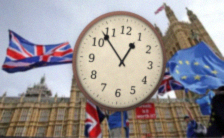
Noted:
12:53
